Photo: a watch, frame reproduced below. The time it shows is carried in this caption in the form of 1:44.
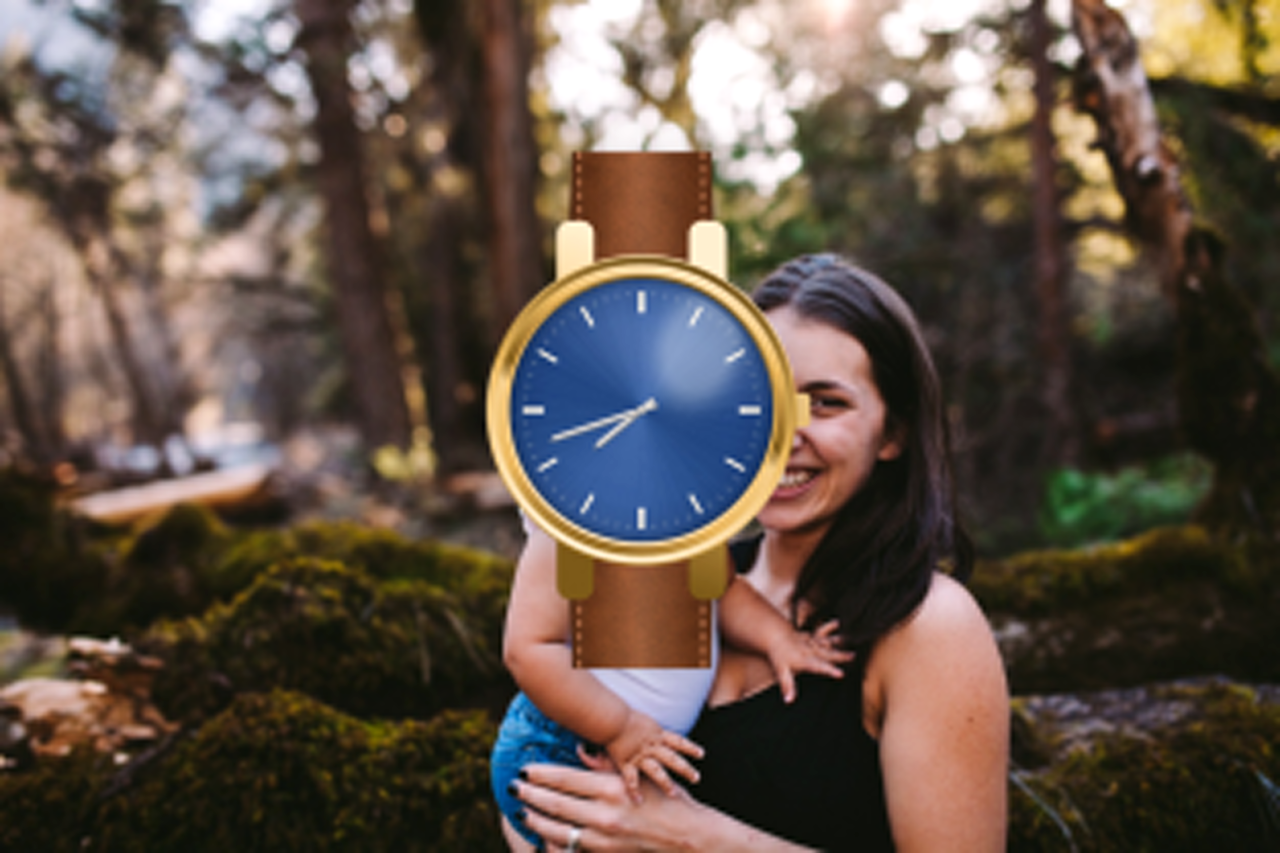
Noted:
7:42
